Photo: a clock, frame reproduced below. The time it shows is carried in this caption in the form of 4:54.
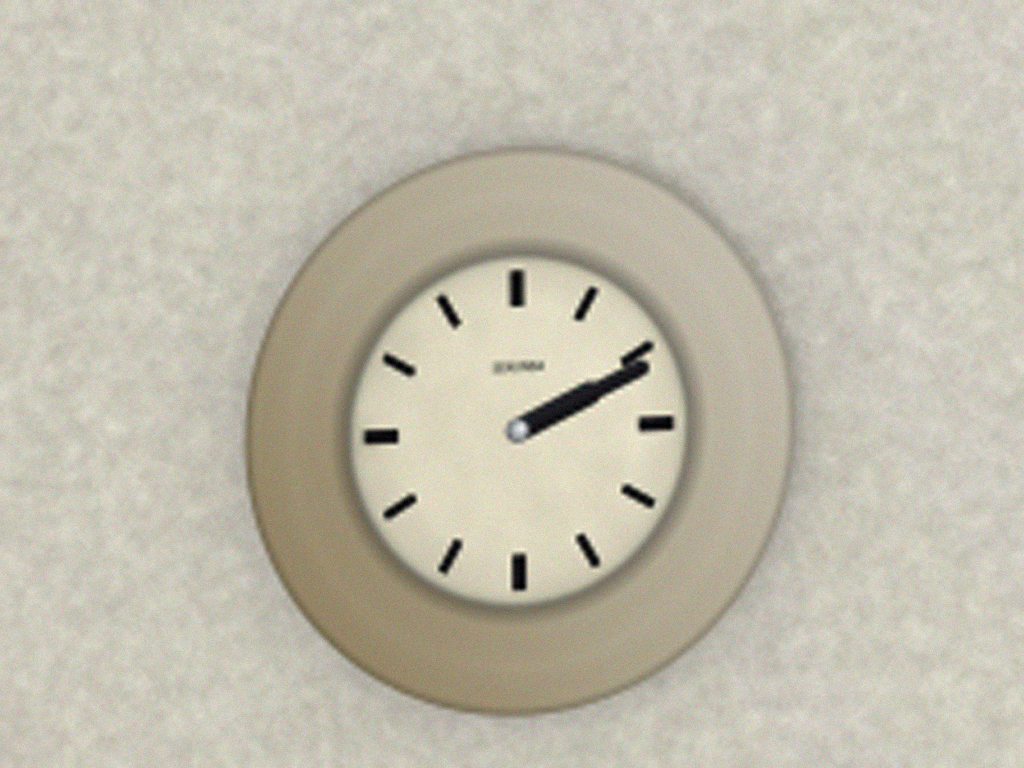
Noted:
2:11
